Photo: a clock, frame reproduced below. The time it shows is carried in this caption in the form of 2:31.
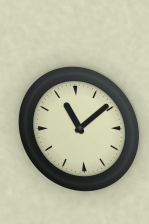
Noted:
11:09
